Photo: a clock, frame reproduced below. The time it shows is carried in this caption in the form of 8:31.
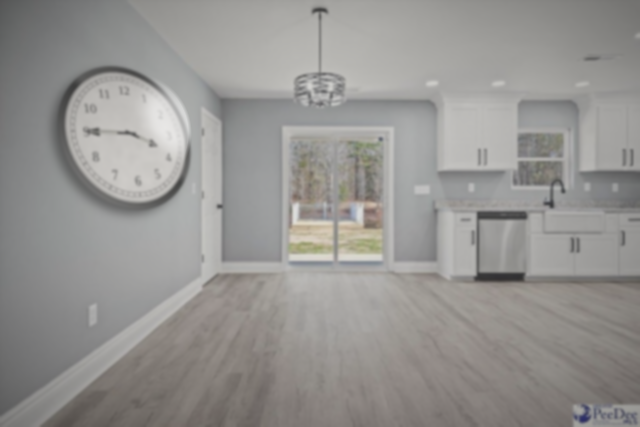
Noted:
3:45
